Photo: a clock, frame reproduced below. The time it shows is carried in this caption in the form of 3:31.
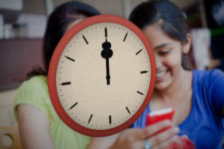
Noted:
12:00
